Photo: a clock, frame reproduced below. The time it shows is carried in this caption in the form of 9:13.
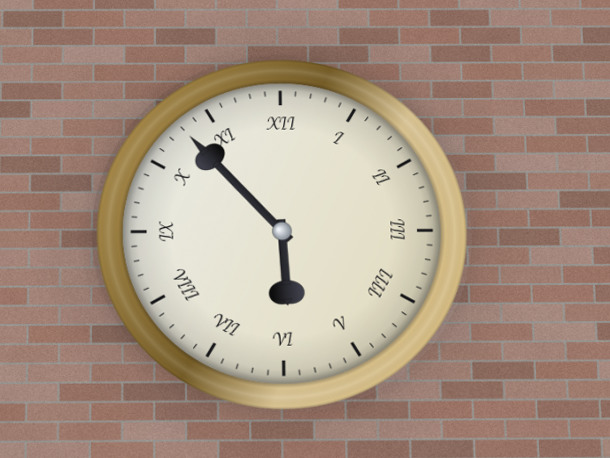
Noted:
5:53
